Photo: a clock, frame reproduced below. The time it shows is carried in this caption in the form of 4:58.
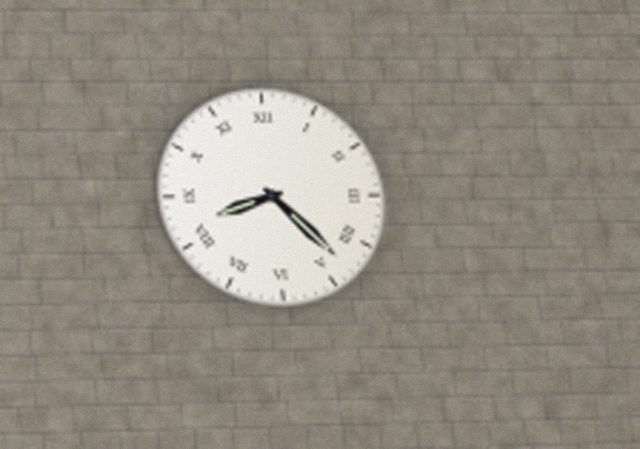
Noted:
8:23
